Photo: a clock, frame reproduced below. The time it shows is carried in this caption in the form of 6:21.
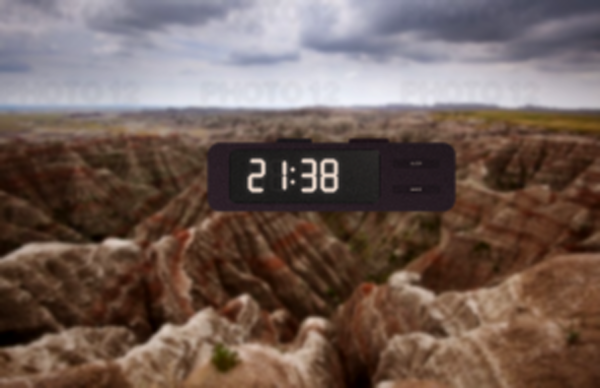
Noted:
21:38
